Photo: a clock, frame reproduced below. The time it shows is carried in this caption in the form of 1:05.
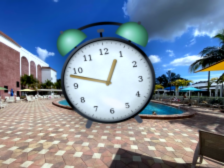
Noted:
12:48
